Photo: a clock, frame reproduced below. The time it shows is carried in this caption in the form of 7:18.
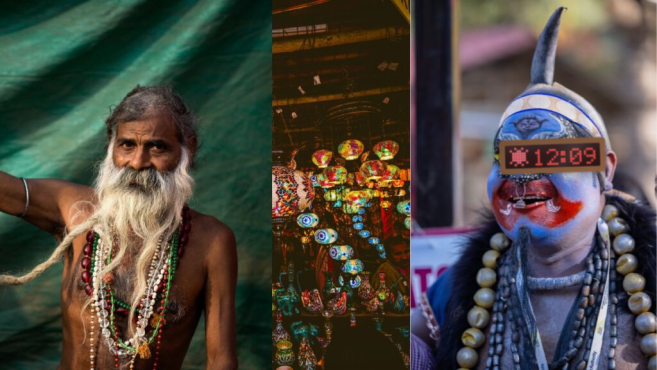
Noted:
12:09
